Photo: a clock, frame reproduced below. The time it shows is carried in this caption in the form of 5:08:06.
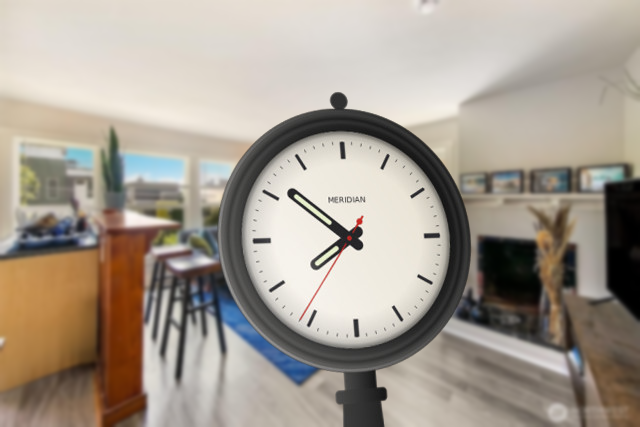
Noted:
7:51:36
